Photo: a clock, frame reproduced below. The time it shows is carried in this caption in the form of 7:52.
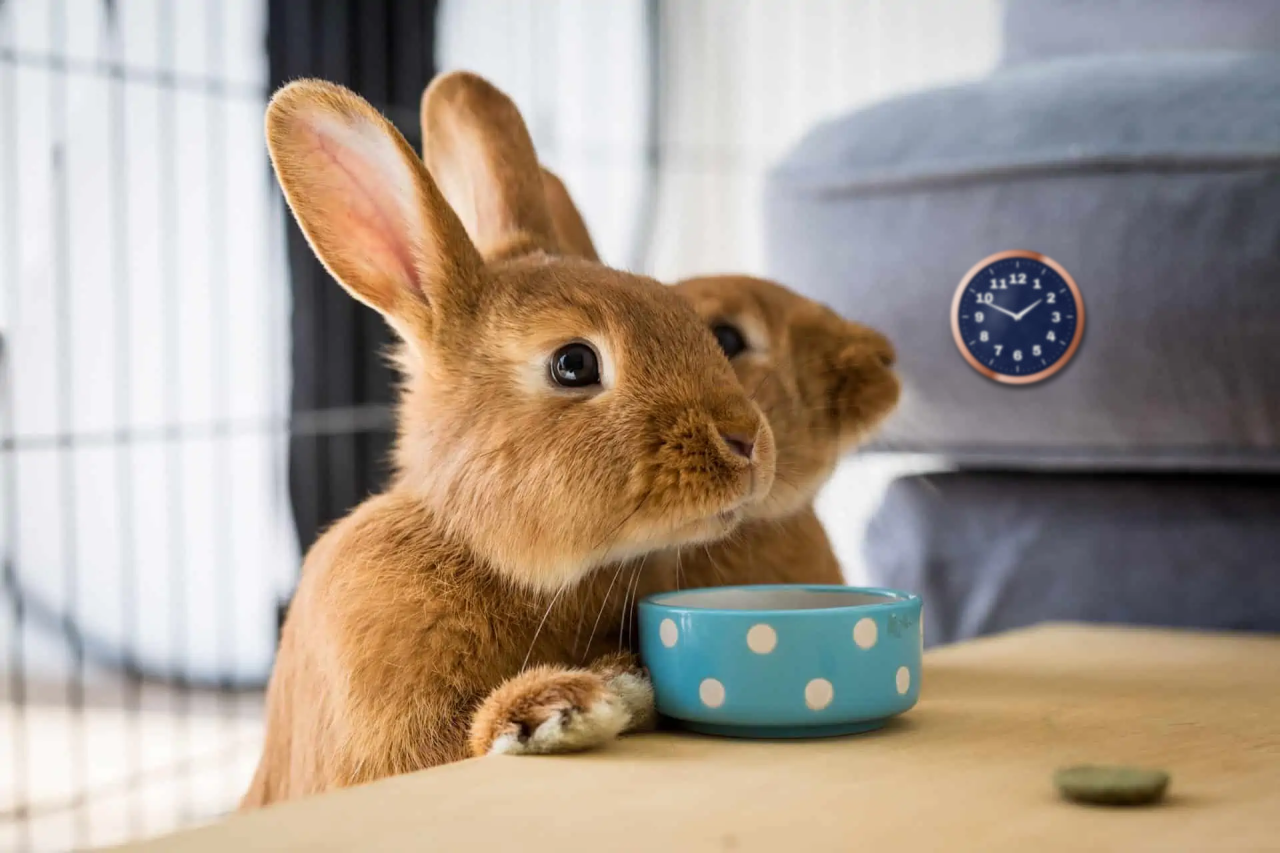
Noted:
1:49
